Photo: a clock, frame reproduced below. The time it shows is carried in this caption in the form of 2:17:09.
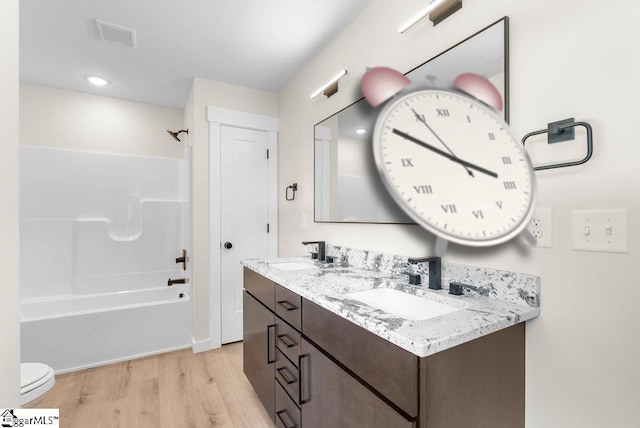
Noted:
3:49:55
